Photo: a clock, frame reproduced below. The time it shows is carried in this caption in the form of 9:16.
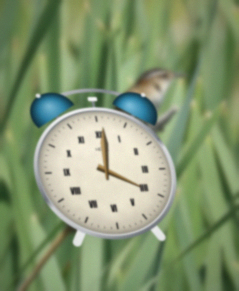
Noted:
4:01
